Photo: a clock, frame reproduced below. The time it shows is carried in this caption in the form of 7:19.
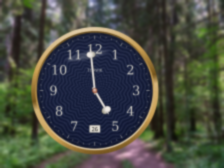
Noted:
4:59
